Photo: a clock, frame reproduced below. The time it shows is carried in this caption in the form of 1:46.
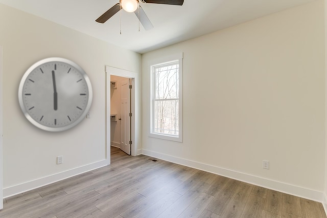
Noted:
5:59
